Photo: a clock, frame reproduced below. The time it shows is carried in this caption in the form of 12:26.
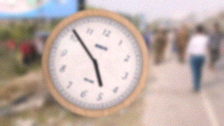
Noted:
4:51
